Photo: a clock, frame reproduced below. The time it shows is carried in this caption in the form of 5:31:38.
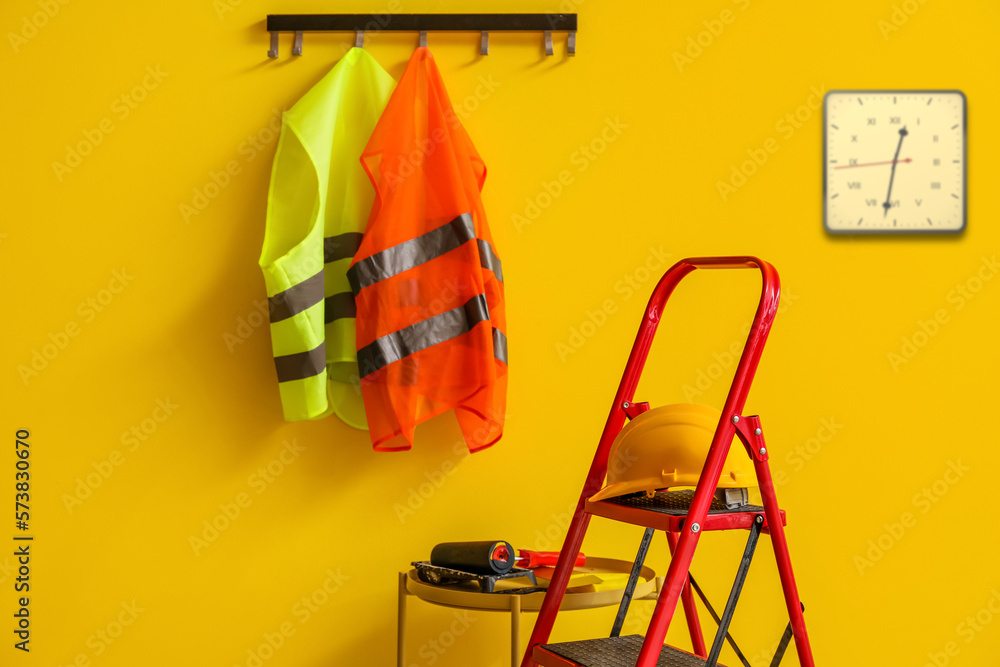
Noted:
12:31:44
